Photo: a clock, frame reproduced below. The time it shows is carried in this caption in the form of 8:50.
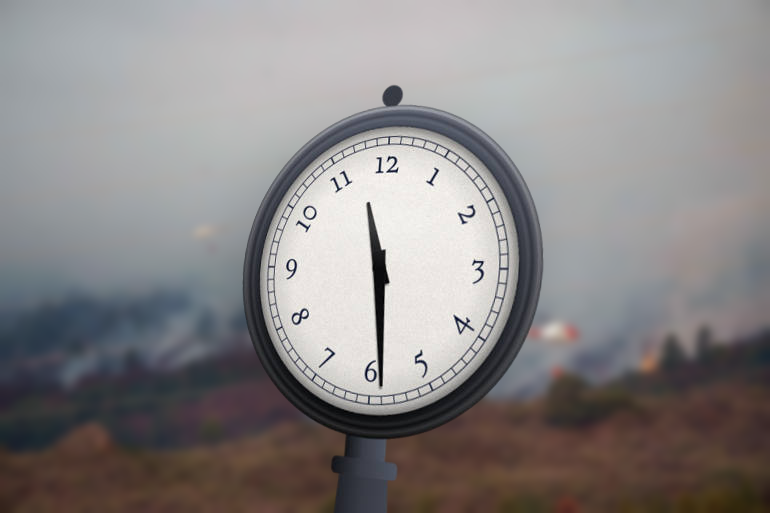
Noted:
11:29
